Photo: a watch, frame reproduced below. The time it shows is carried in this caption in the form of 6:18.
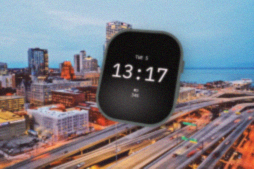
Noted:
13:17
